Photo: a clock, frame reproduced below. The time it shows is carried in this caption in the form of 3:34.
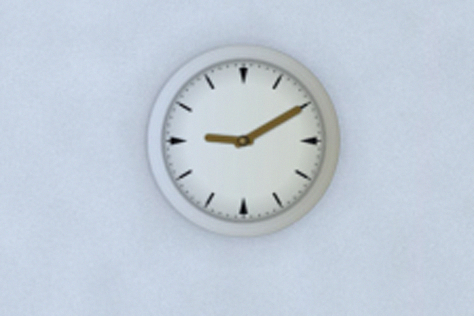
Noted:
9:10
